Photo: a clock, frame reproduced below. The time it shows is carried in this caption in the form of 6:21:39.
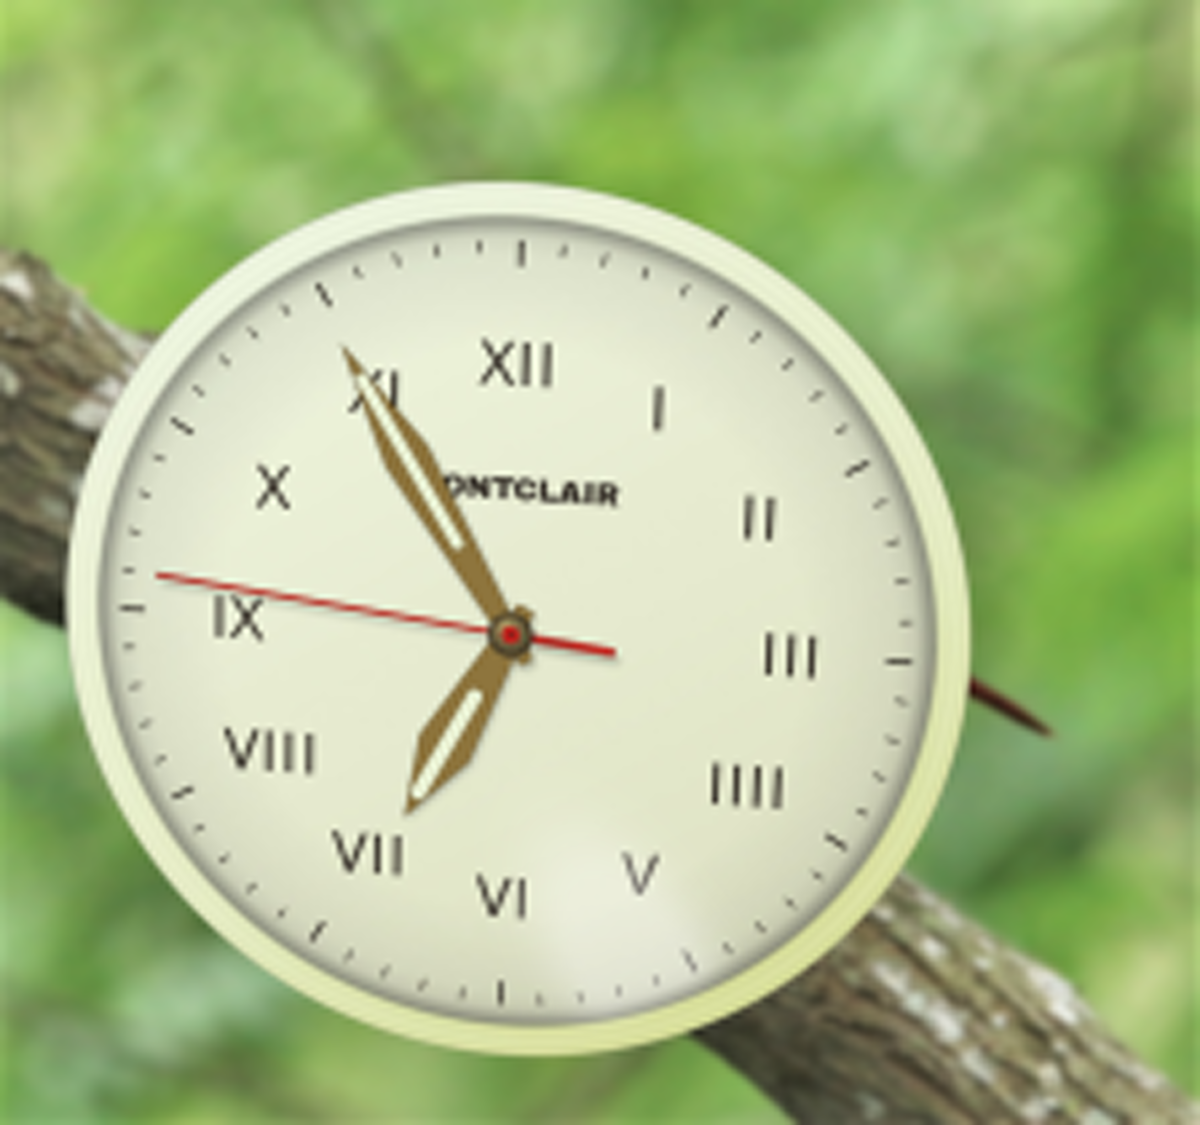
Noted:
6:54:46
